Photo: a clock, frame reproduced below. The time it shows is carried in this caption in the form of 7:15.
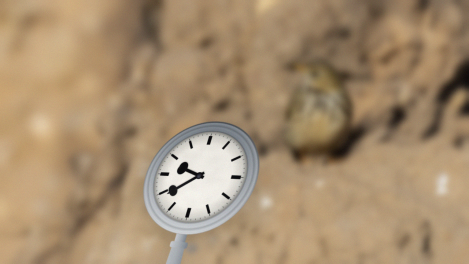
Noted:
9:39
